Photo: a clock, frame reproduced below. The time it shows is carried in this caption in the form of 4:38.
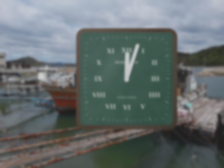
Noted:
12:03
